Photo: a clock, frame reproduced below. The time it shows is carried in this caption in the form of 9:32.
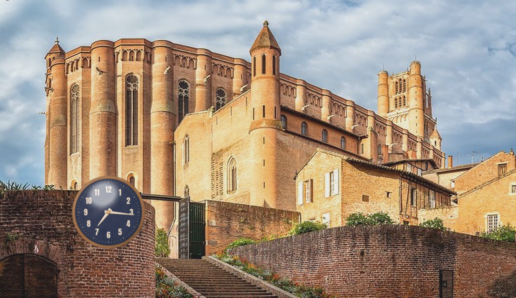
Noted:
7:16
